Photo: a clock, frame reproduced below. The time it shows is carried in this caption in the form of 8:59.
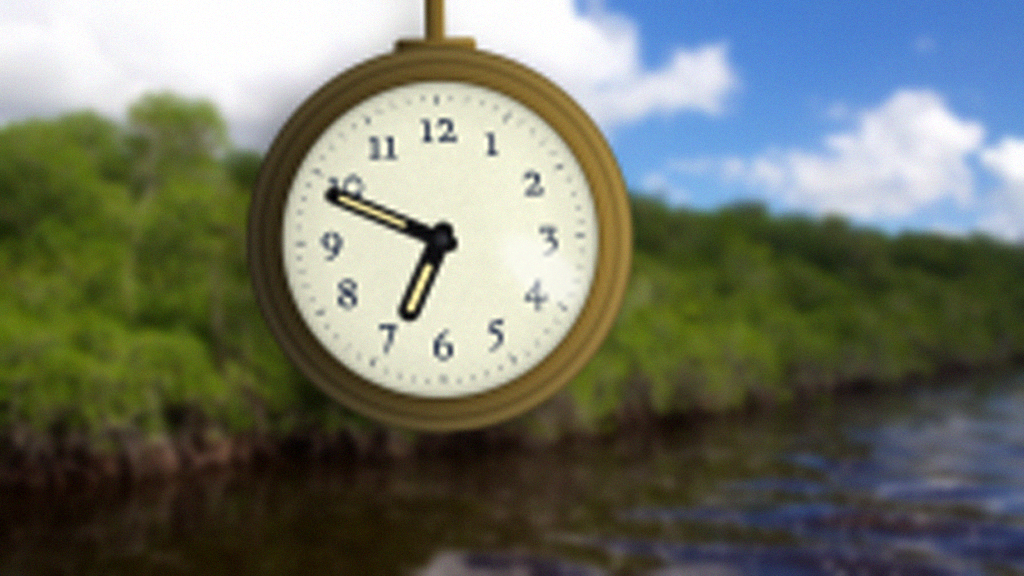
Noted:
6:49
